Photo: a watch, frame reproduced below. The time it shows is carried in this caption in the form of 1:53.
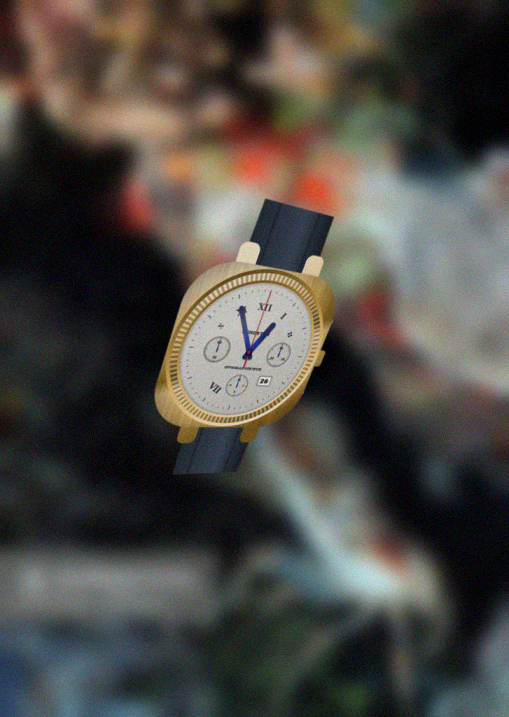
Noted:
12:55
